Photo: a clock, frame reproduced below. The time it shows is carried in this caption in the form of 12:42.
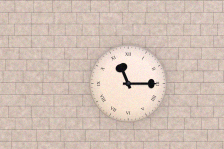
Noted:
11:15
